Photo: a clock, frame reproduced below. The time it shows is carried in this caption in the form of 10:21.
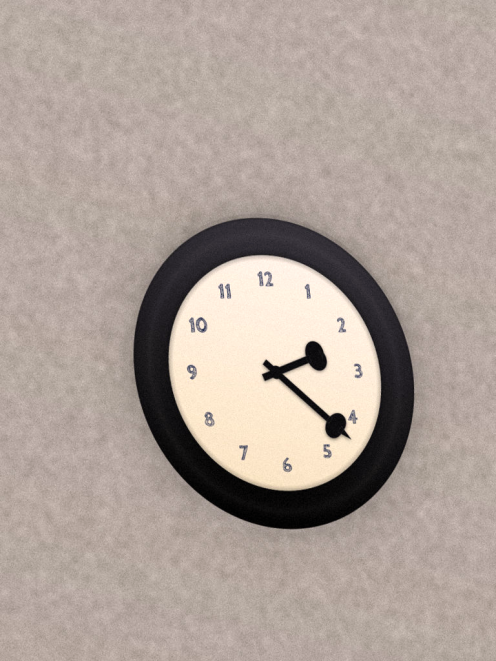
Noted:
2:22
